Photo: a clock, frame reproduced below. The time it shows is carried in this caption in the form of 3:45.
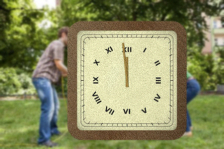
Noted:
11:59
